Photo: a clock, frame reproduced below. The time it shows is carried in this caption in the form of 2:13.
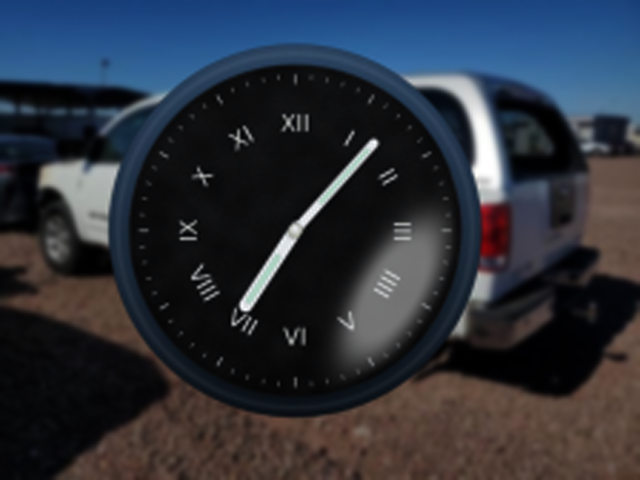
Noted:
7:07
